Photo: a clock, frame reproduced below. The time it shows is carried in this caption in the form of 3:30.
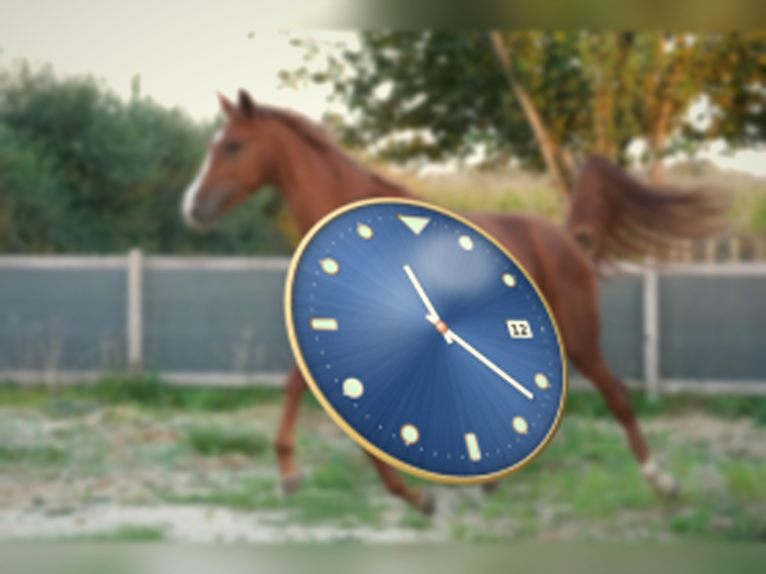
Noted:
11:22
